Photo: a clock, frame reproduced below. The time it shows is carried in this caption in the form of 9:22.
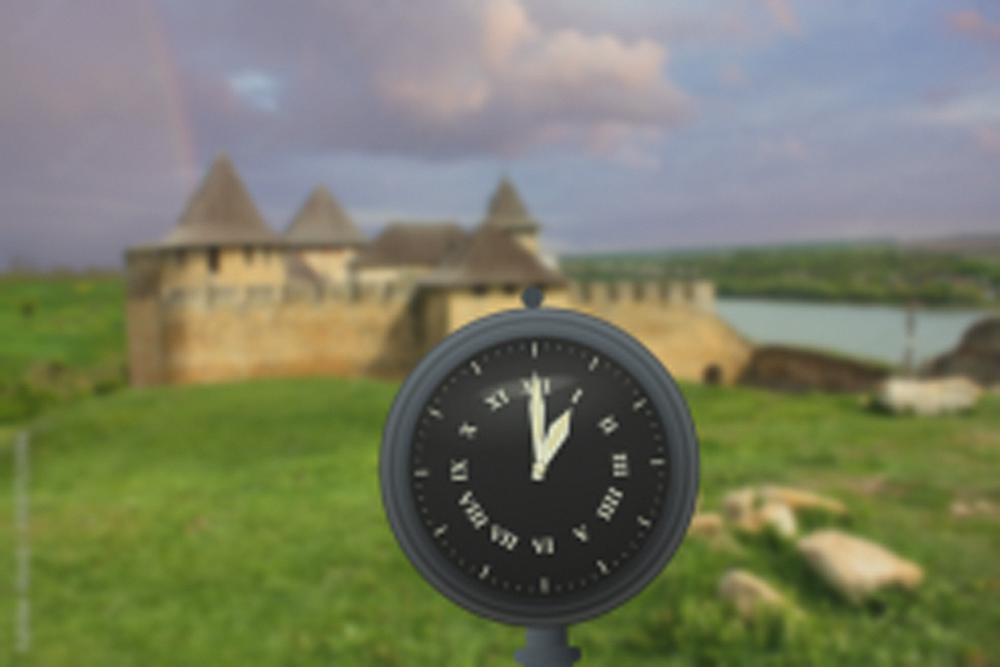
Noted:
1:00
